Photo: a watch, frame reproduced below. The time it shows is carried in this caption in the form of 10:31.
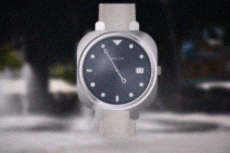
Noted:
4:55
